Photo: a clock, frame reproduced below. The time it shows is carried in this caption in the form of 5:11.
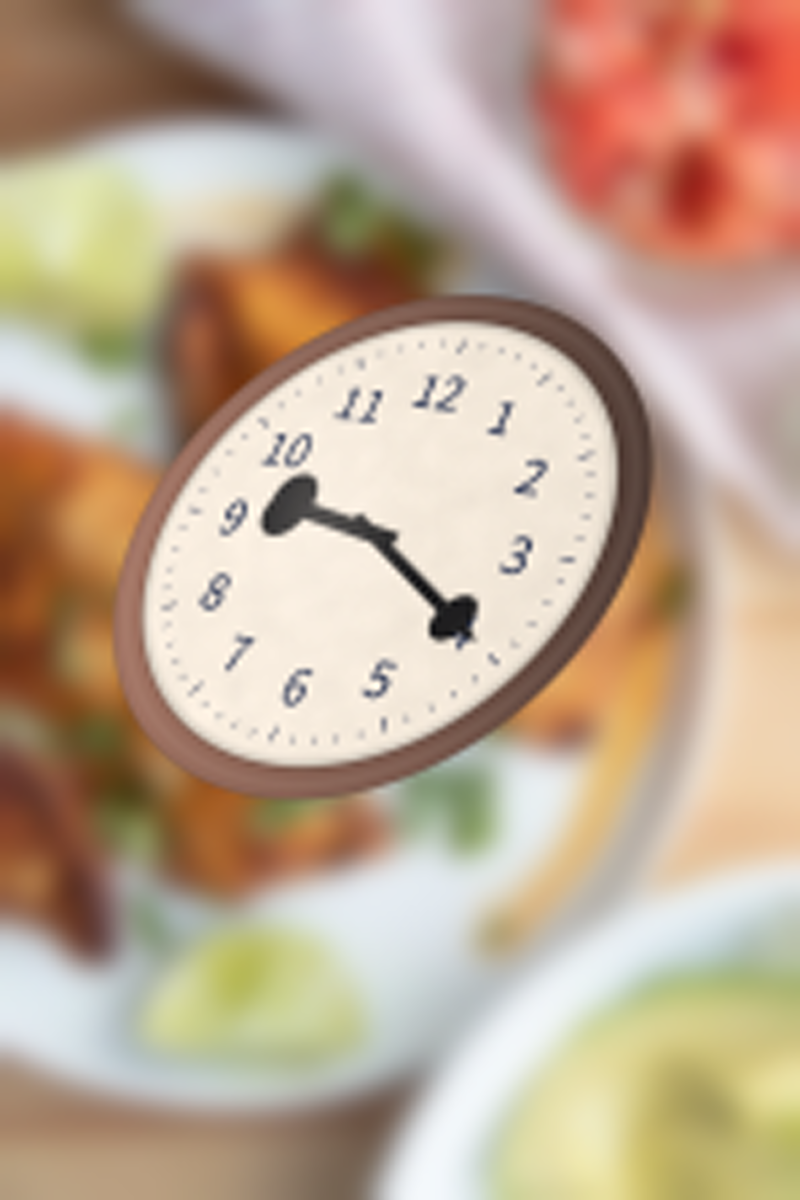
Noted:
9:20
